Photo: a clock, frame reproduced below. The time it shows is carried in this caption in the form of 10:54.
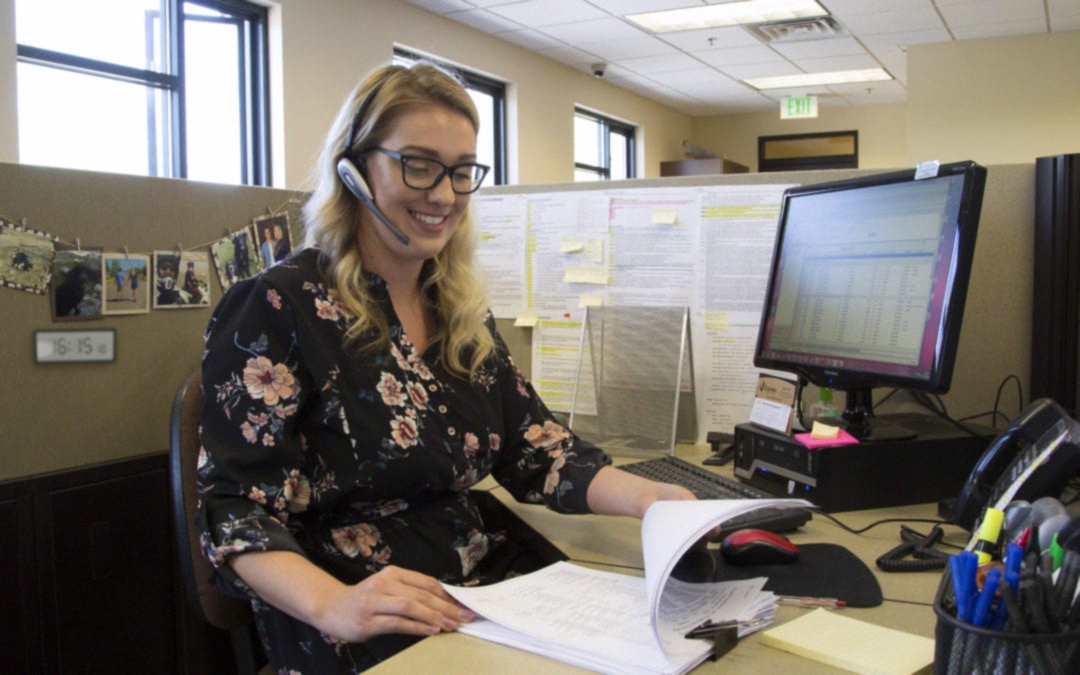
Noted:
16:15
